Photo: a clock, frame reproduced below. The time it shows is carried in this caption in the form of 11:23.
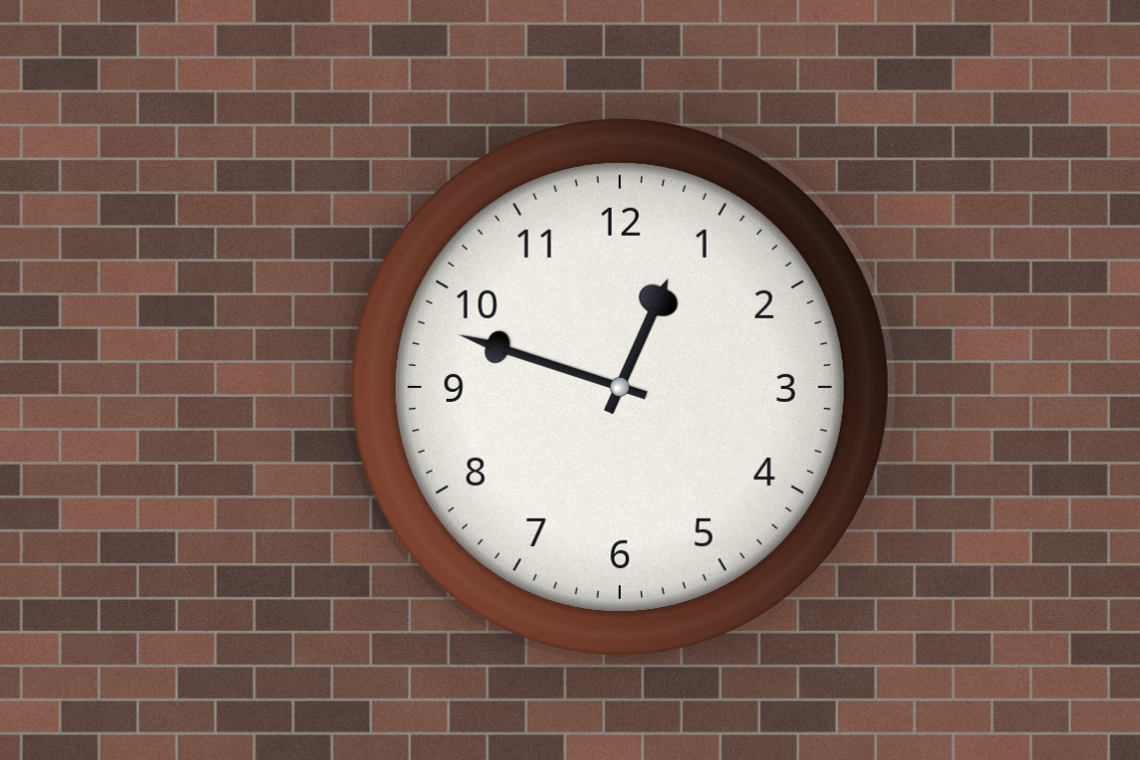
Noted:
12:48
